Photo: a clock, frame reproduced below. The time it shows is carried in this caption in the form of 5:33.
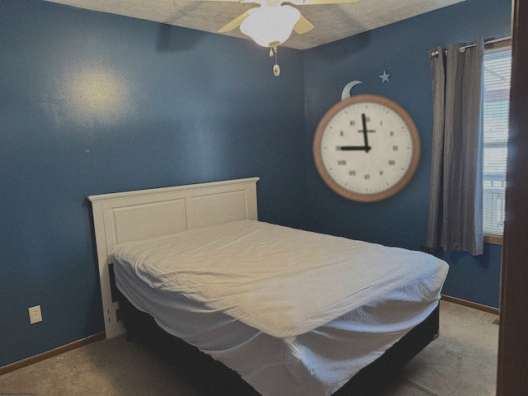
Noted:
8:59
